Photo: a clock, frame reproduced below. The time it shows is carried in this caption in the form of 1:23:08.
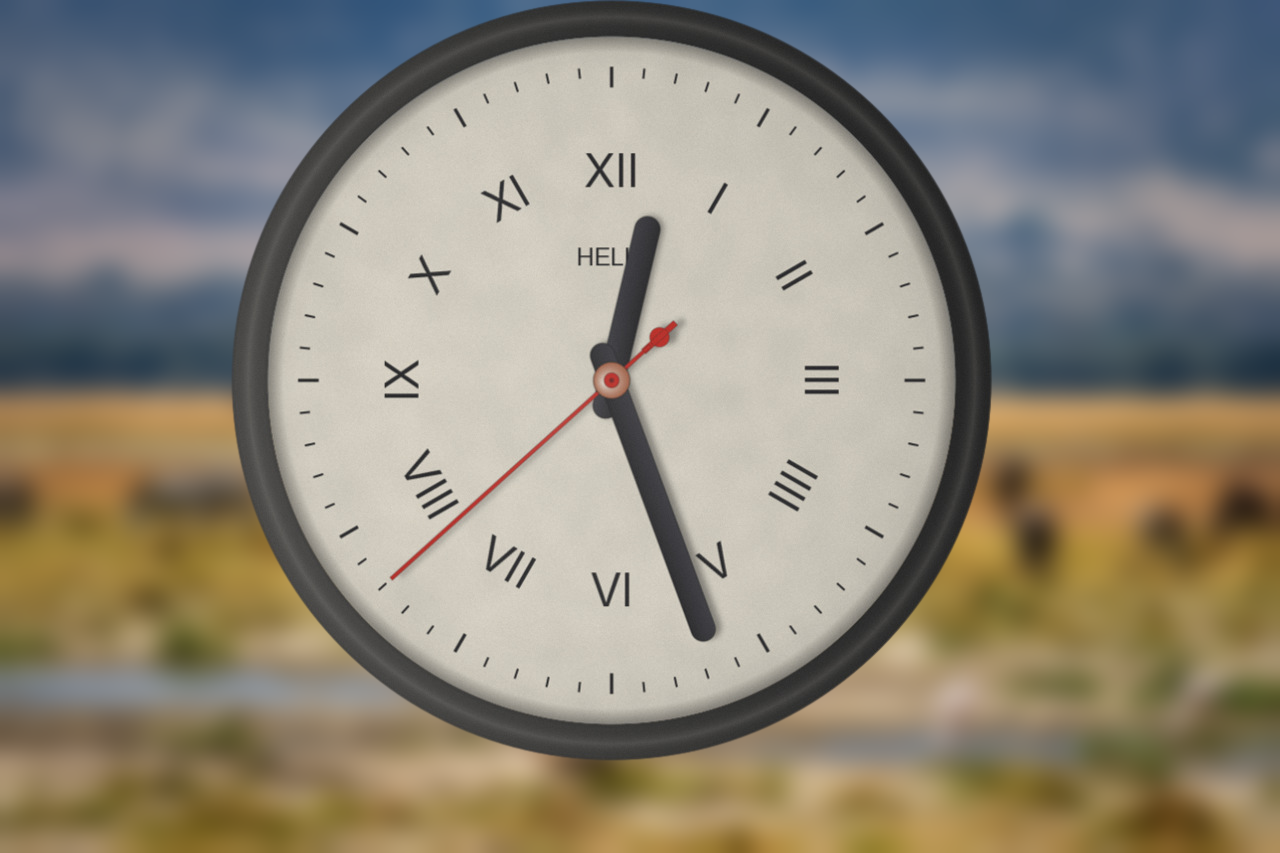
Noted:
12:26:38
